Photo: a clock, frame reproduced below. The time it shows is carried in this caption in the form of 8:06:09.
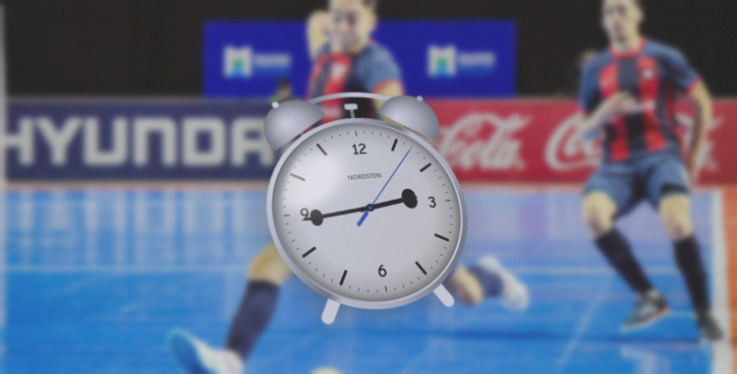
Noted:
2:44:07
